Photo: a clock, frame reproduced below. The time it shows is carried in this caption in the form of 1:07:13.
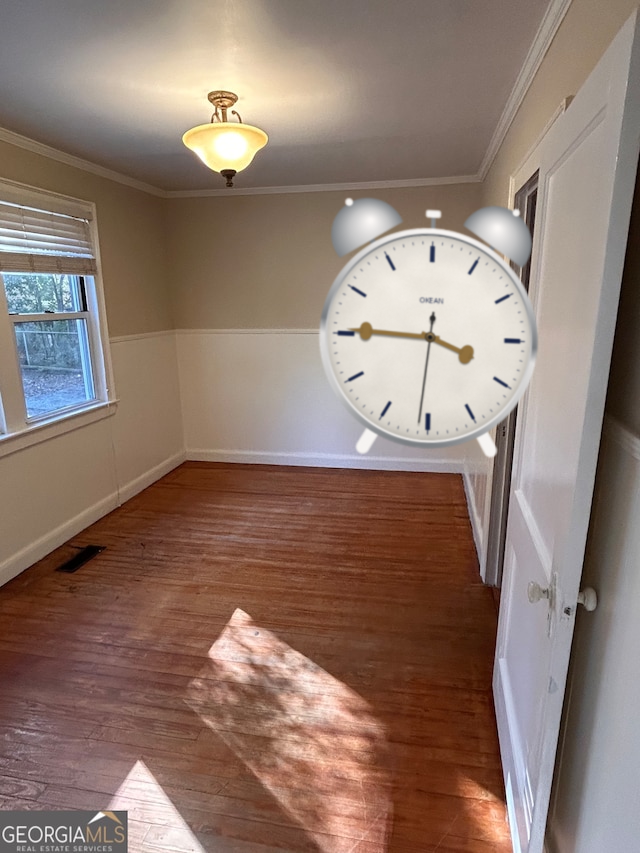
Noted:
3:45:31
